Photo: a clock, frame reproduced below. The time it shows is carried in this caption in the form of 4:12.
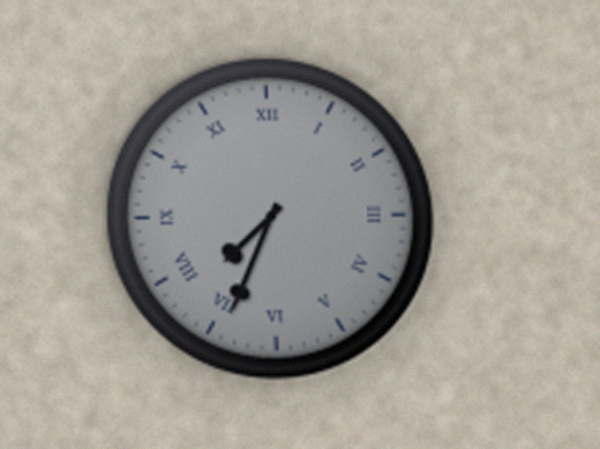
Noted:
7:34
